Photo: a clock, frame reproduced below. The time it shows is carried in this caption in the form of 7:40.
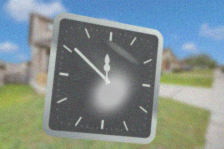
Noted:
11:51
